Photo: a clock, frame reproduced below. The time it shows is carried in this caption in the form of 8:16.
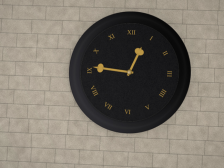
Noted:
12:46
